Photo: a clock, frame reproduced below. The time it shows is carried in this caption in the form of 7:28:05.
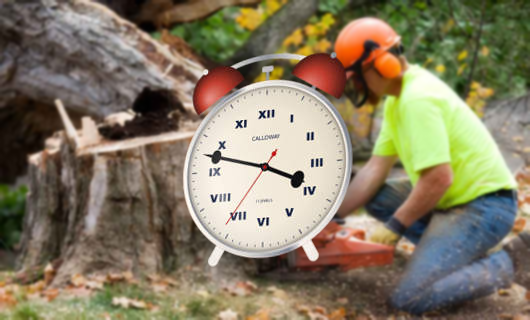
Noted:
3:47:36
